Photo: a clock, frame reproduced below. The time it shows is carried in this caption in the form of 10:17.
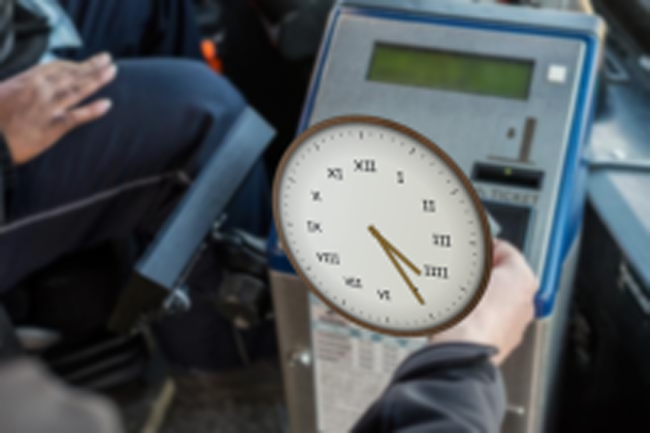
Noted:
4:25
